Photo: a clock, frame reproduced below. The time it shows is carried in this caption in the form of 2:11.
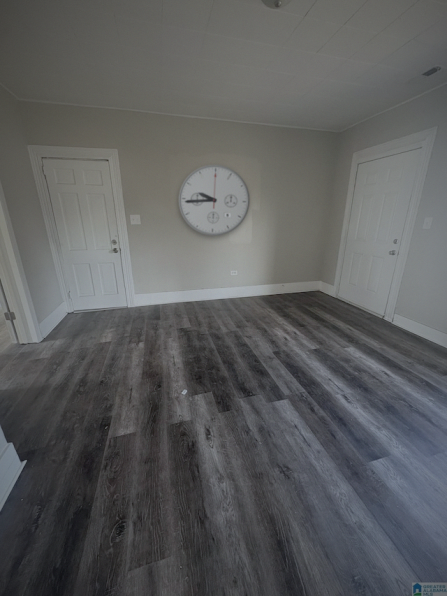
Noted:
9:44
